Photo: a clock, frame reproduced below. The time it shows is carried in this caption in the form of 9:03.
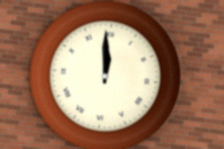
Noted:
11:59
